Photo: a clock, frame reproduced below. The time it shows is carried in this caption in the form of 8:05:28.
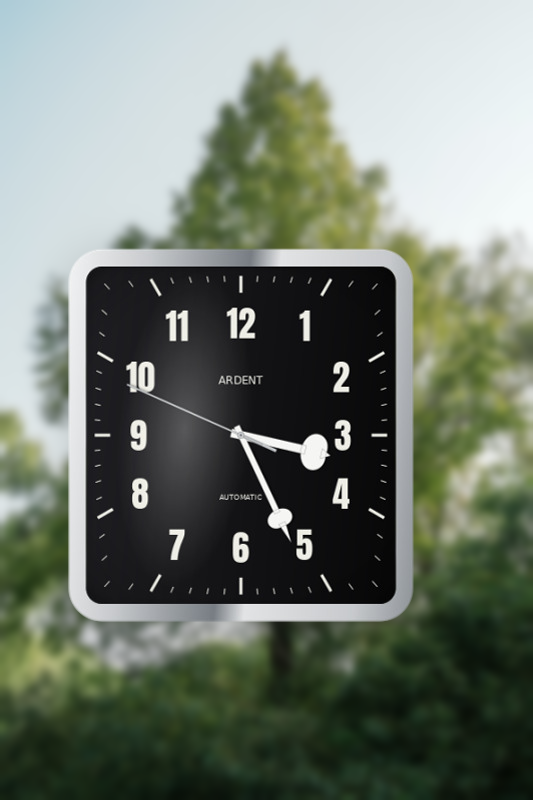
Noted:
3:25:49
